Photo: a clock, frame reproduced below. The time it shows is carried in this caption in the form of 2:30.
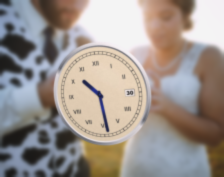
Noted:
10:29
